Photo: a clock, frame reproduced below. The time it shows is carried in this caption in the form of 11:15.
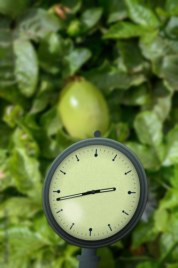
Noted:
2:43
